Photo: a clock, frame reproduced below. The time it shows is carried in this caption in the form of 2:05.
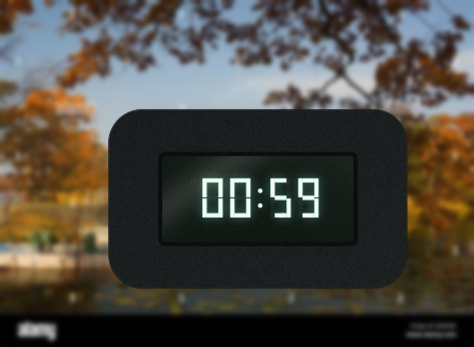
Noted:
0:59
